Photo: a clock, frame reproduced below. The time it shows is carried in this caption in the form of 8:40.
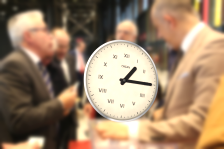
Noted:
1:15
